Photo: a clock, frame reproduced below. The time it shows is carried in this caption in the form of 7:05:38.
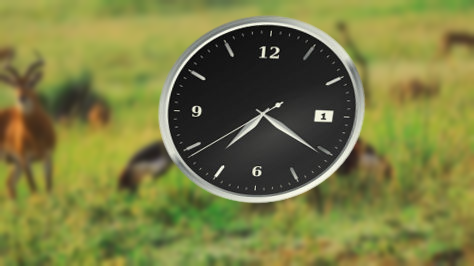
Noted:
7:20:39
